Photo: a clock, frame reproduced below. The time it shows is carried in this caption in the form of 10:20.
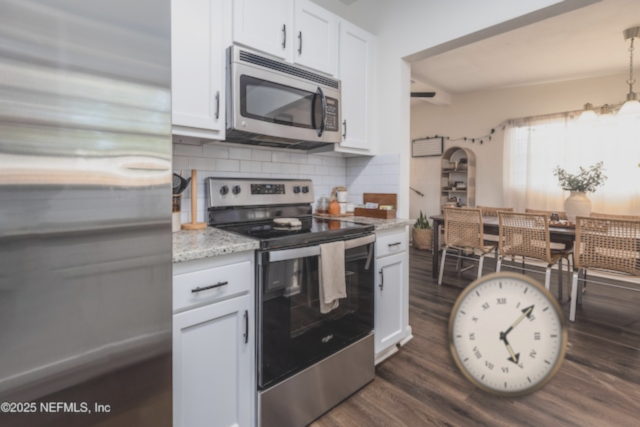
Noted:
5:08
